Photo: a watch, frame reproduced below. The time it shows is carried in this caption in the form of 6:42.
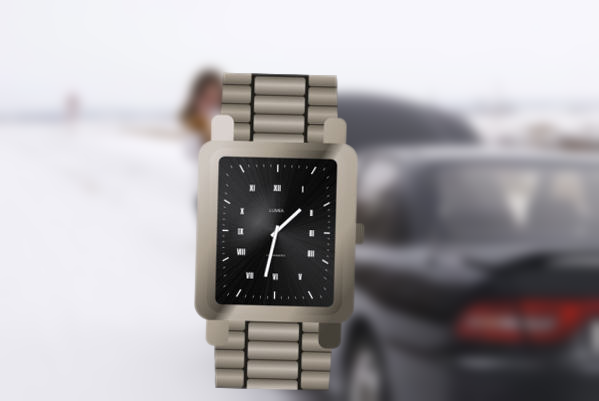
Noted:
1:32
